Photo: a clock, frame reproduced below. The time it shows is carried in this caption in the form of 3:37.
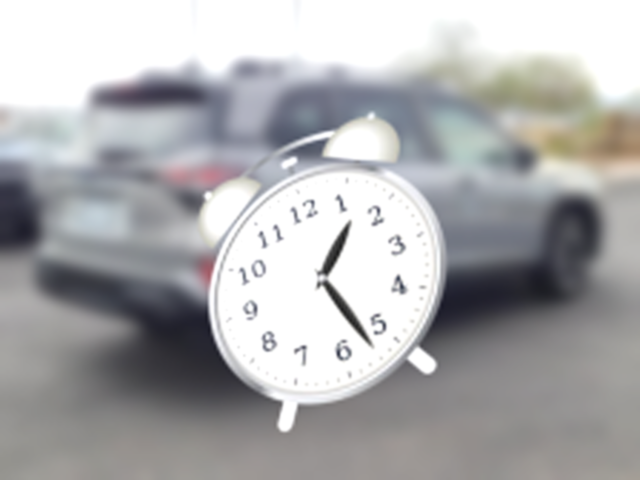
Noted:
1:27
